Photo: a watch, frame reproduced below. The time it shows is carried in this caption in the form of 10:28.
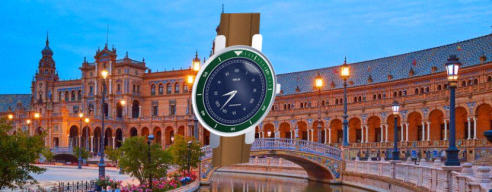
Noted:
8:37
